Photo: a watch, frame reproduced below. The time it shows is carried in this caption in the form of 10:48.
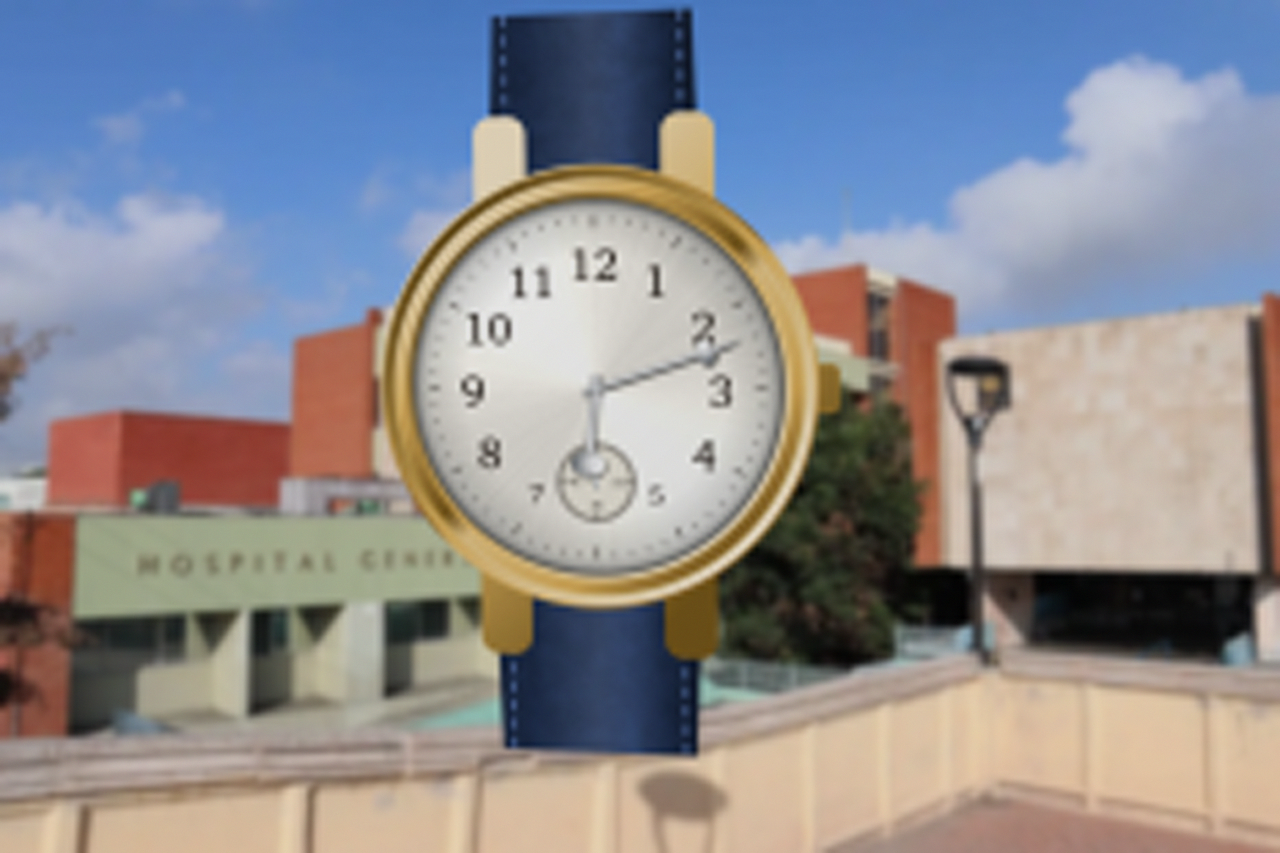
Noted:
6:12
